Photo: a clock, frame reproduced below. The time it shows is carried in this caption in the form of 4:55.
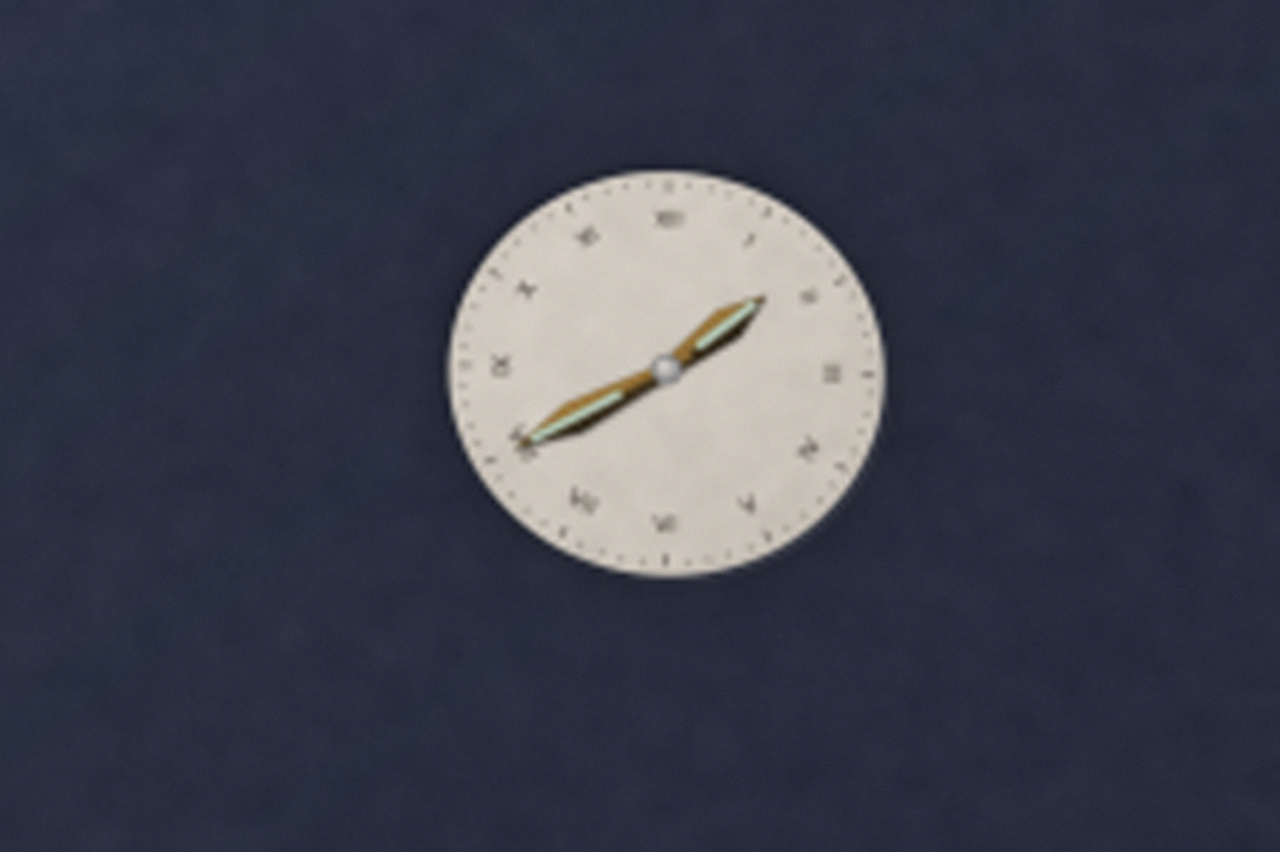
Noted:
1:40
